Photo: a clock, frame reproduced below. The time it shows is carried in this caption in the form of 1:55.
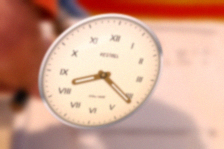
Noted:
8:21
